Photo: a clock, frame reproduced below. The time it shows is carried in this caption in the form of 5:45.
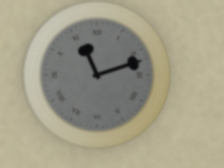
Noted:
11:12
